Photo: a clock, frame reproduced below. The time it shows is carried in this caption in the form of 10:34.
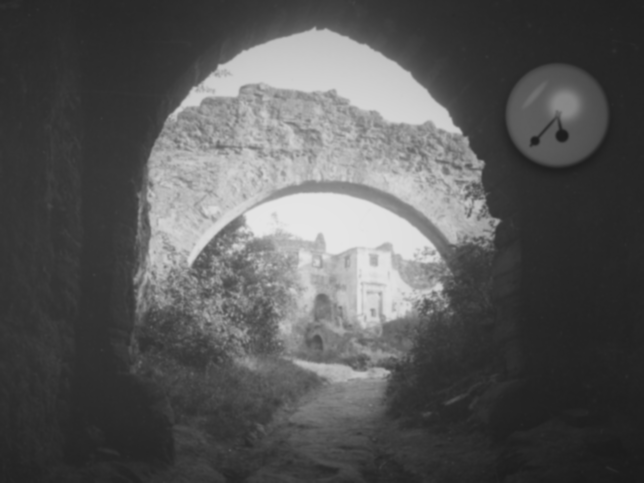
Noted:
5:37
